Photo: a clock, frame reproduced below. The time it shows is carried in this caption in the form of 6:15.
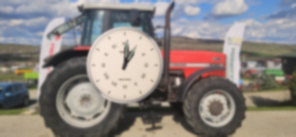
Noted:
1:01
